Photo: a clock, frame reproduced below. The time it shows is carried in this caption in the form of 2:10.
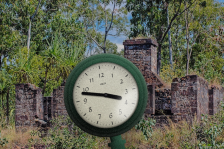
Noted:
3:48
